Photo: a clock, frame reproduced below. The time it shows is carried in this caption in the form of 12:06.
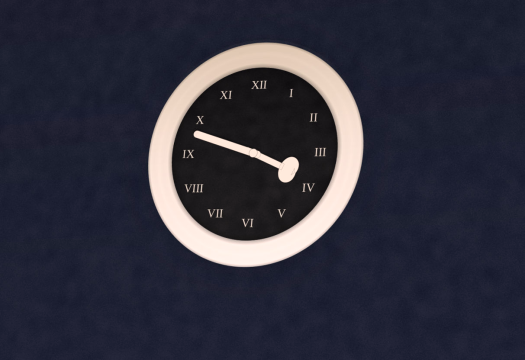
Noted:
3:48
